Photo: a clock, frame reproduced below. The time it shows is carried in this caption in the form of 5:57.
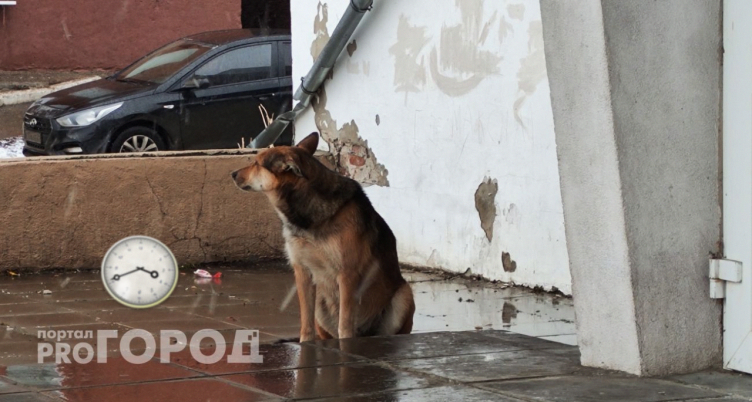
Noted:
3:41
